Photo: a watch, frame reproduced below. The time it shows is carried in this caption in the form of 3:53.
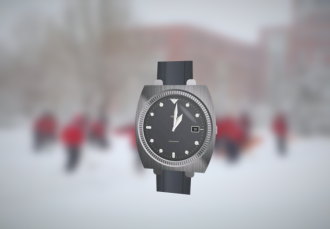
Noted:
1:01
